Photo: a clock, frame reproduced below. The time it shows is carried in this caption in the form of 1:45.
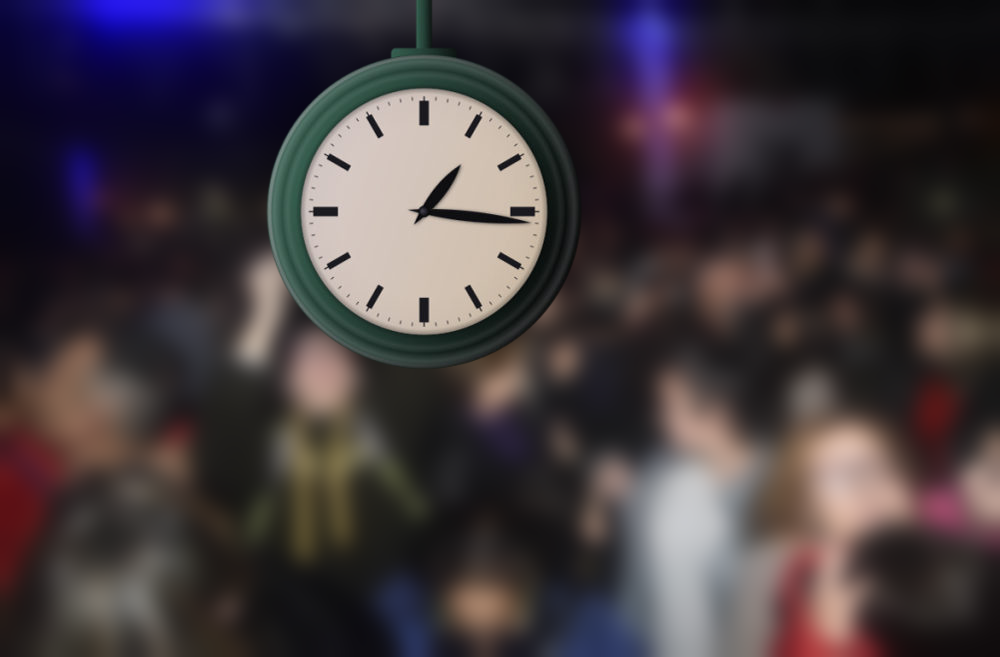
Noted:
1:16
